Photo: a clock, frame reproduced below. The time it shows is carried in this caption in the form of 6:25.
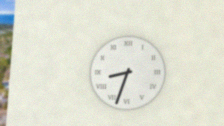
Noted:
8:33
